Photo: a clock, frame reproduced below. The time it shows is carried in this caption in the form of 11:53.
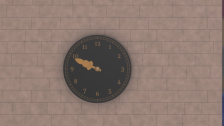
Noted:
9:49
